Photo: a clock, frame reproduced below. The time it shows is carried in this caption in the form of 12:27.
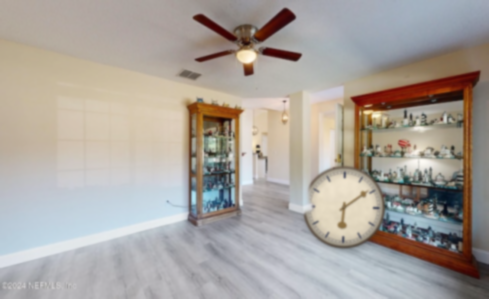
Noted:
6:09
